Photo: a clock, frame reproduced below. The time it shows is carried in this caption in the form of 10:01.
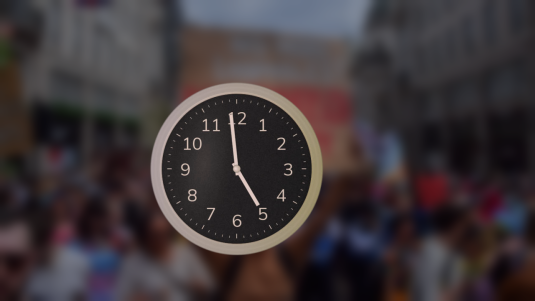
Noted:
4:59
